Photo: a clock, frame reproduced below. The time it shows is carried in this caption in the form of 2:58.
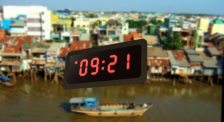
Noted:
9:21
